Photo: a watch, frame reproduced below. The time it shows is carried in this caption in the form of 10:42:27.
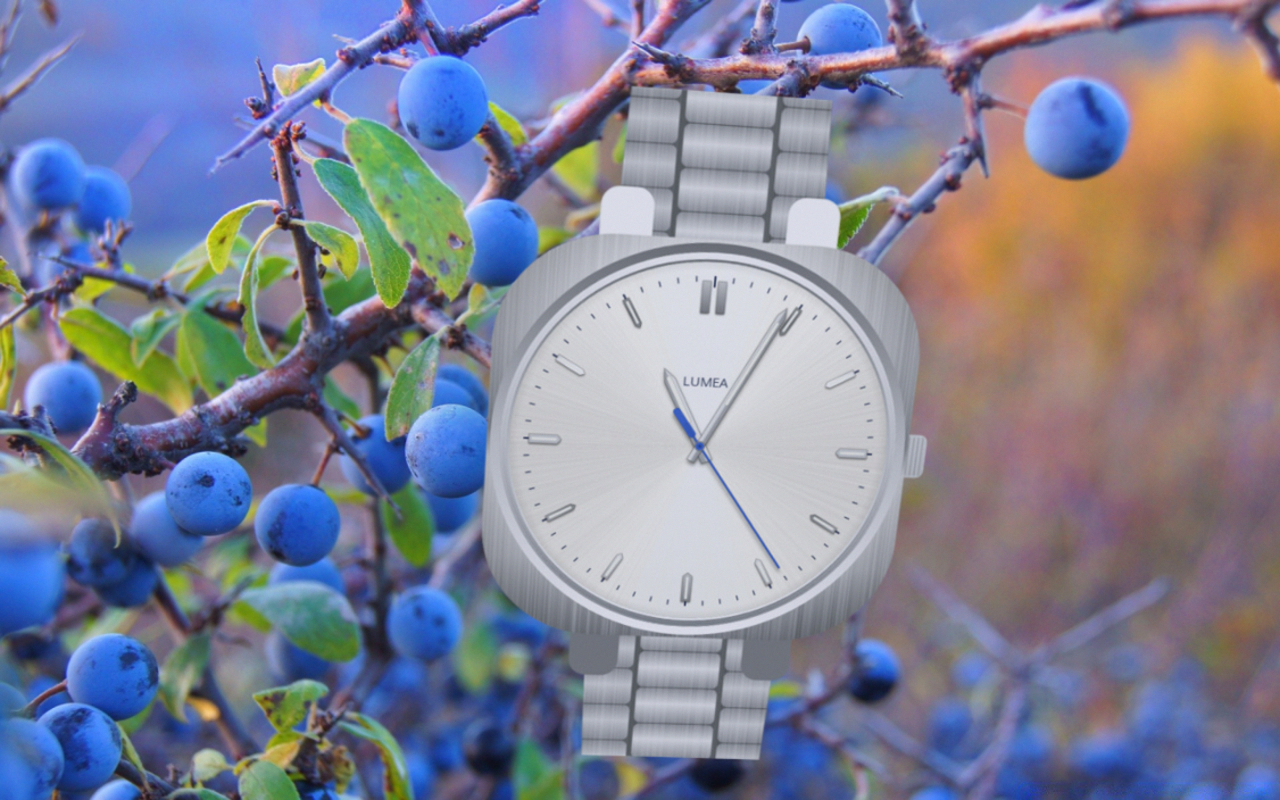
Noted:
11:04:24
